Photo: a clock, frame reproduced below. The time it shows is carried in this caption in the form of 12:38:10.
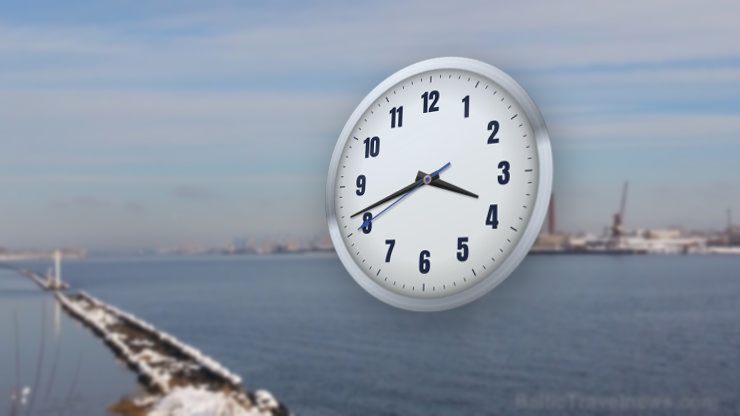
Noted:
3:41:40
